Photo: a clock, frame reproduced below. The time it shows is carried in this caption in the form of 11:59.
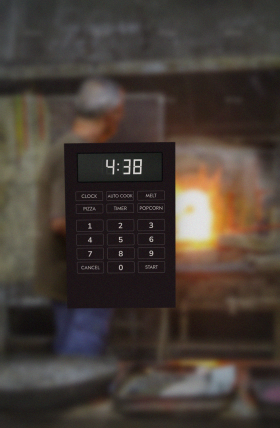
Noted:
4:38
